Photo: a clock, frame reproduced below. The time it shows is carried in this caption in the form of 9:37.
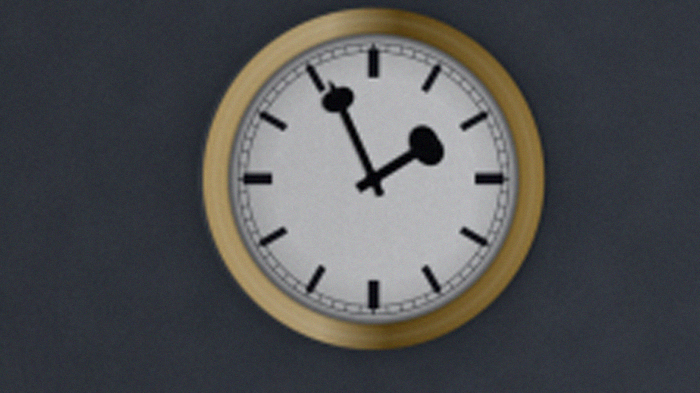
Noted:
1:56
